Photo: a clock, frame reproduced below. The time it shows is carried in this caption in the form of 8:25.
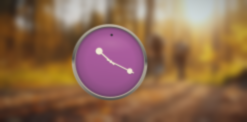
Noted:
10:19
